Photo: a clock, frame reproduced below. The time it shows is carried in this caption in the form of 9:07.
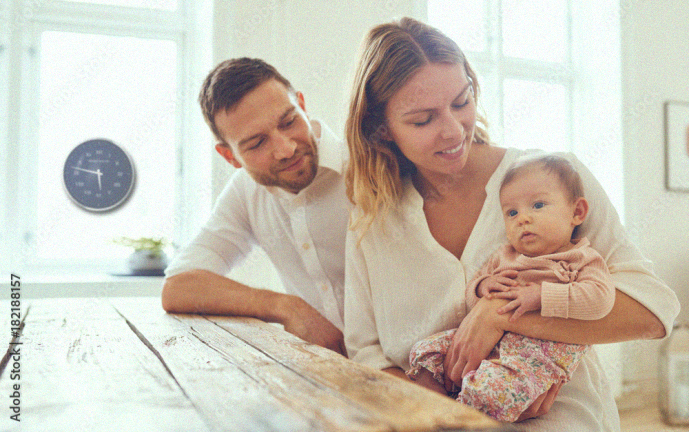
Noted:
5:47
